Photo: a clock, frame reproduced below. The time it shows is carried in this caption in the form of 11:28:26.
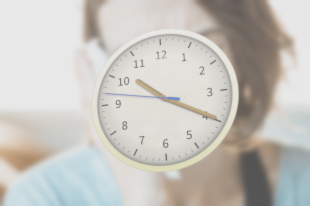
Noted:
10:19:47
